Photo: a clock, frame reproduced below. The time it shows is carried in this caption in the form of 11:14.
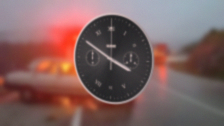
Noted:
3:50
